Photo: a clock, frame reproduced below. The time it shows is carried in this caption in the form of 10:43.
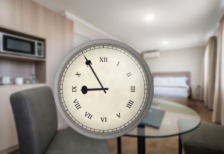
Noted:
8:55
